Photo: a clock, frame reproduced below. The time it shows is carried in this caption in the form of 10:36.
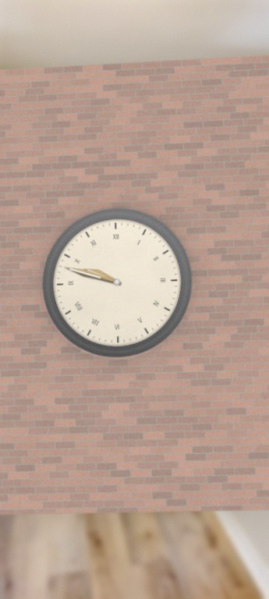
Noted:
9:48
